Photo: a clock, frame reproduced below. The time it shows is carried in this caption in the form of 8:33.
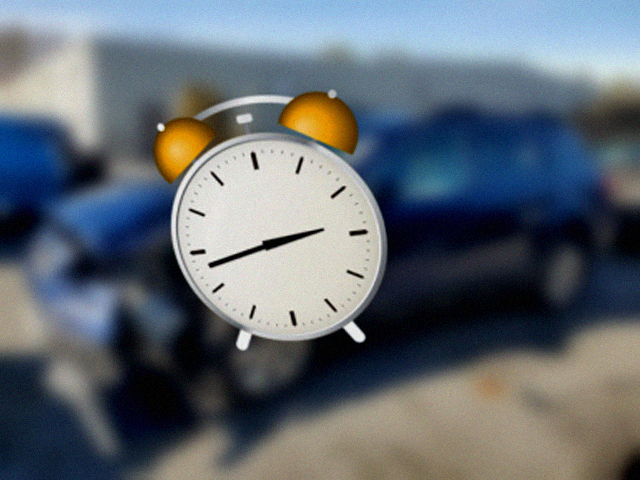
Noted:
2:43
